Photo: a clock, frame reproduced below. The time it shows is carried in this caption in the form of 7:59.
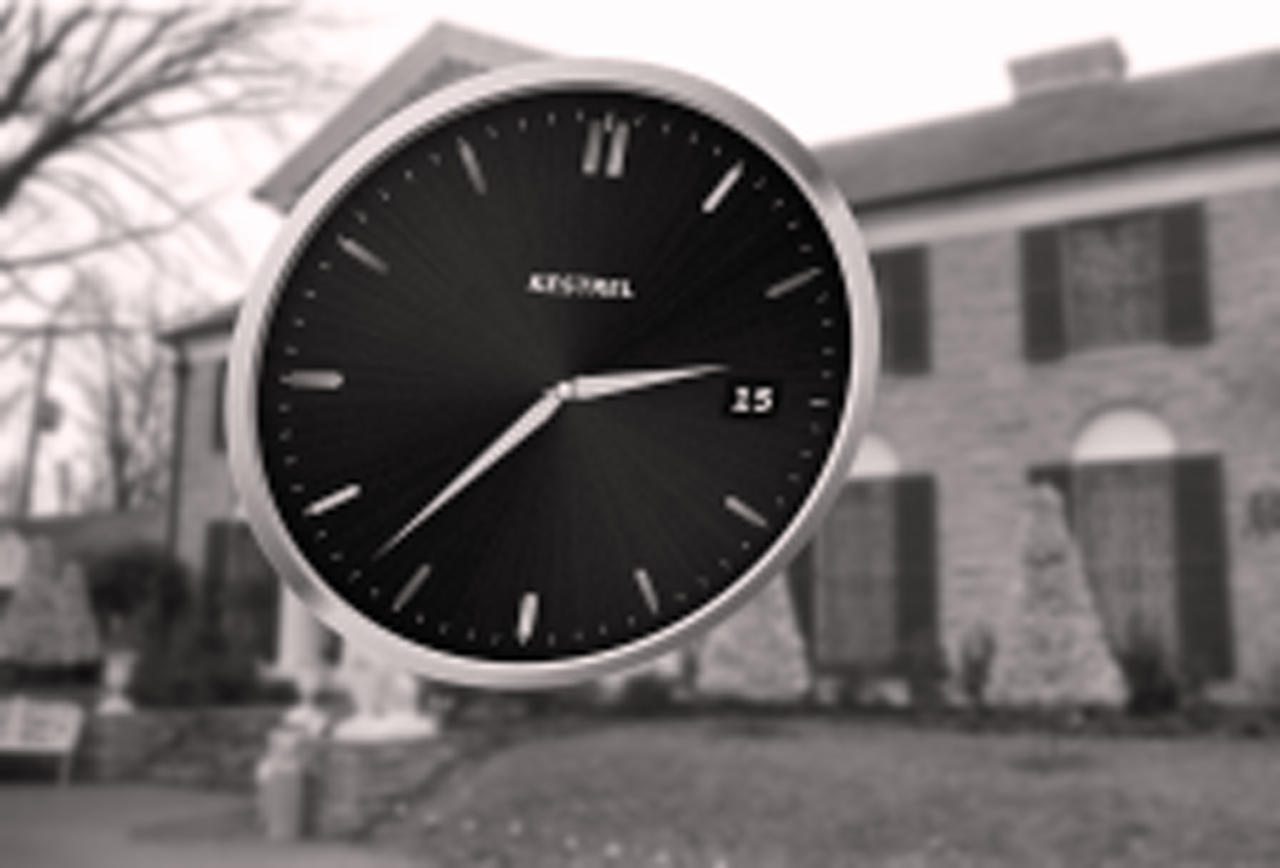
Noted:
2:37
